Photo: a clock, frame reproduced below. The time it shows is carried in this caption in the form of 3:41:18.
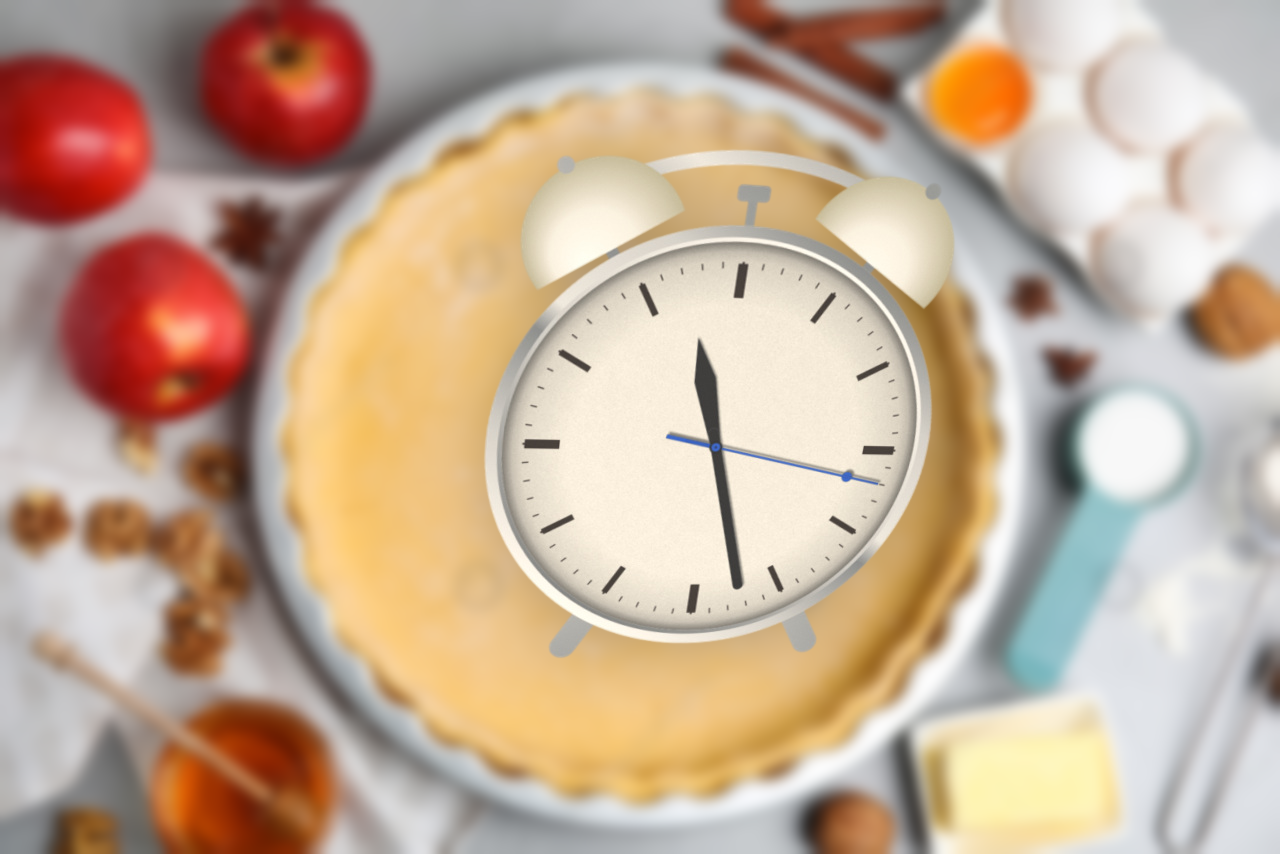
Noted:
11:27:17
